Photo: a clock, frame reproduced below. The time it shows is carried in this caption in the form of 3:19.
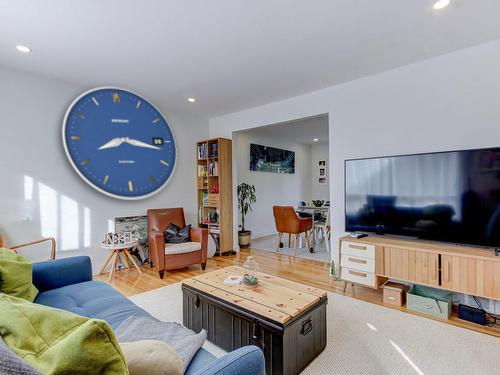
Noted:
8:17
